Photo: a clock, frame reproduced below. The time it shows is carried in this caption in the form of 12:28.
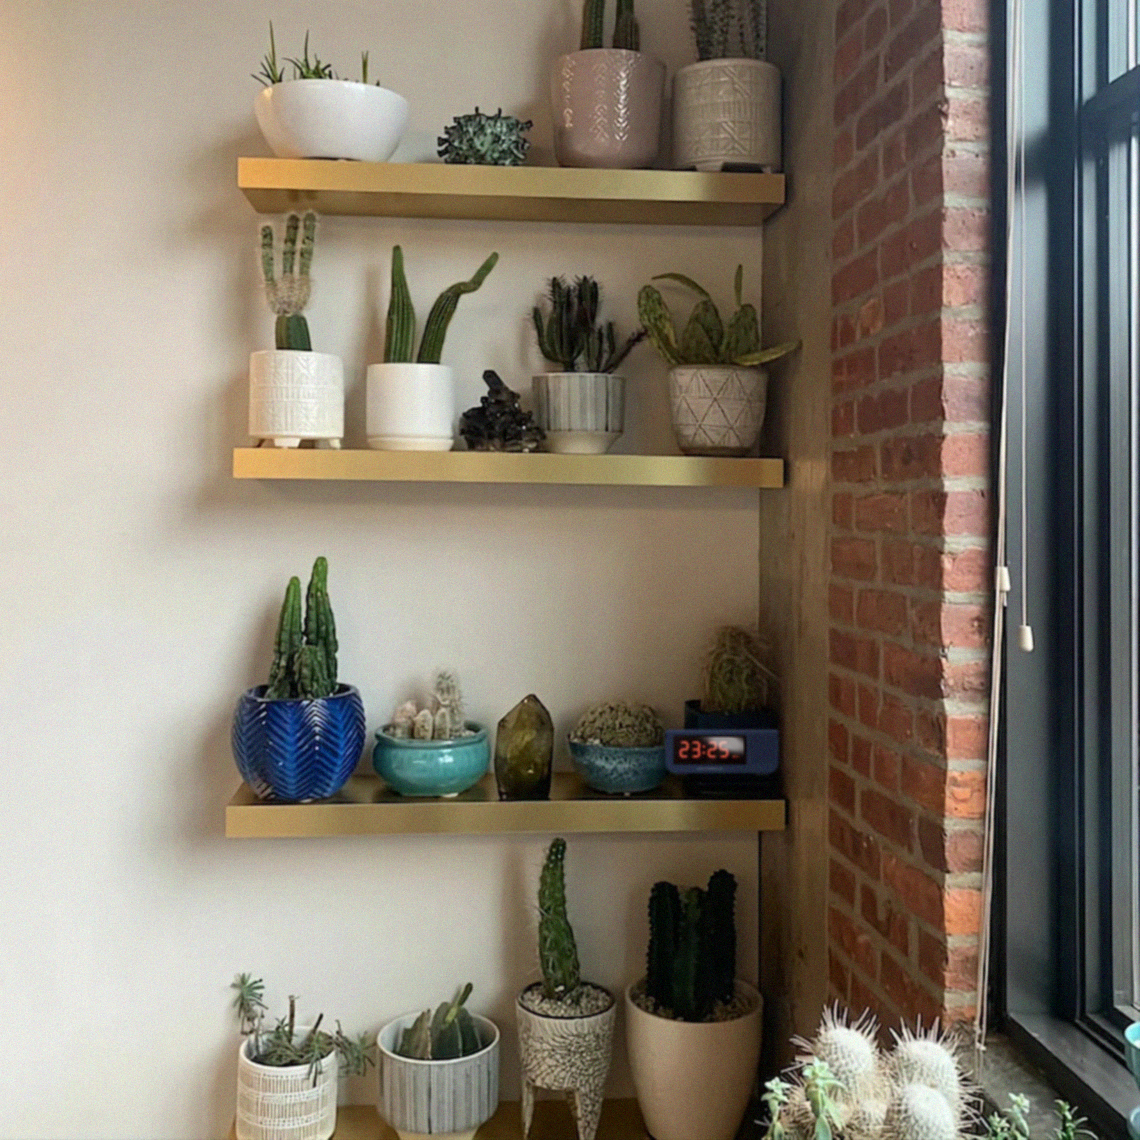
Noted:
23:25
